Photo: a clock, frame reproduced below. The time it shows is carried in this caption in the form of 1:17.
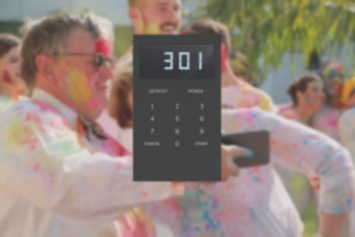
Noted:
3:01
